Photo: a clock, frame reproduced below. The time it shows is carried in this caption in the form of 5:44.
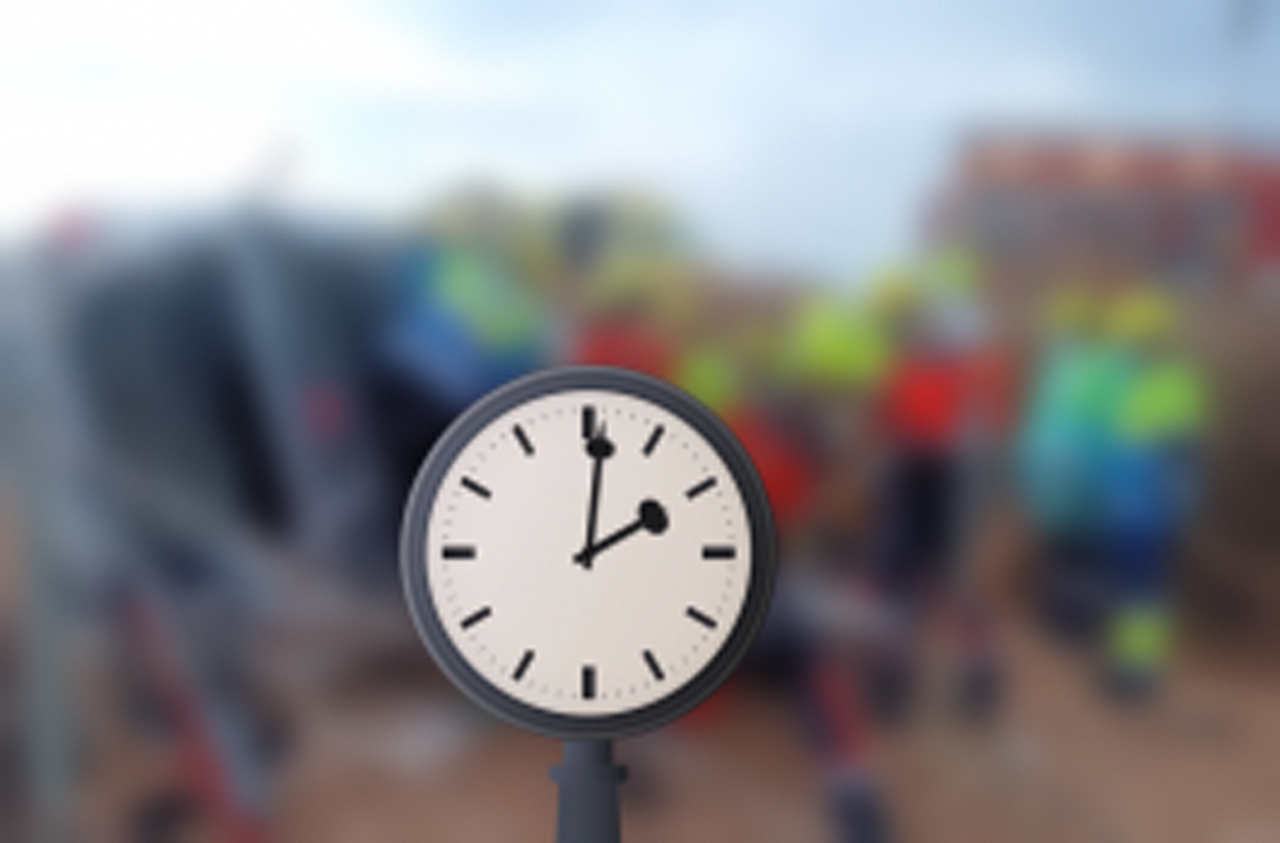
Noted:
2:01
